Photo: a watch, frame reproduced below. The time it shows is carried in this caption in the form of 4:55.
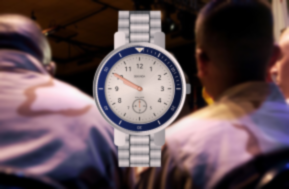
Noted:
9:50
